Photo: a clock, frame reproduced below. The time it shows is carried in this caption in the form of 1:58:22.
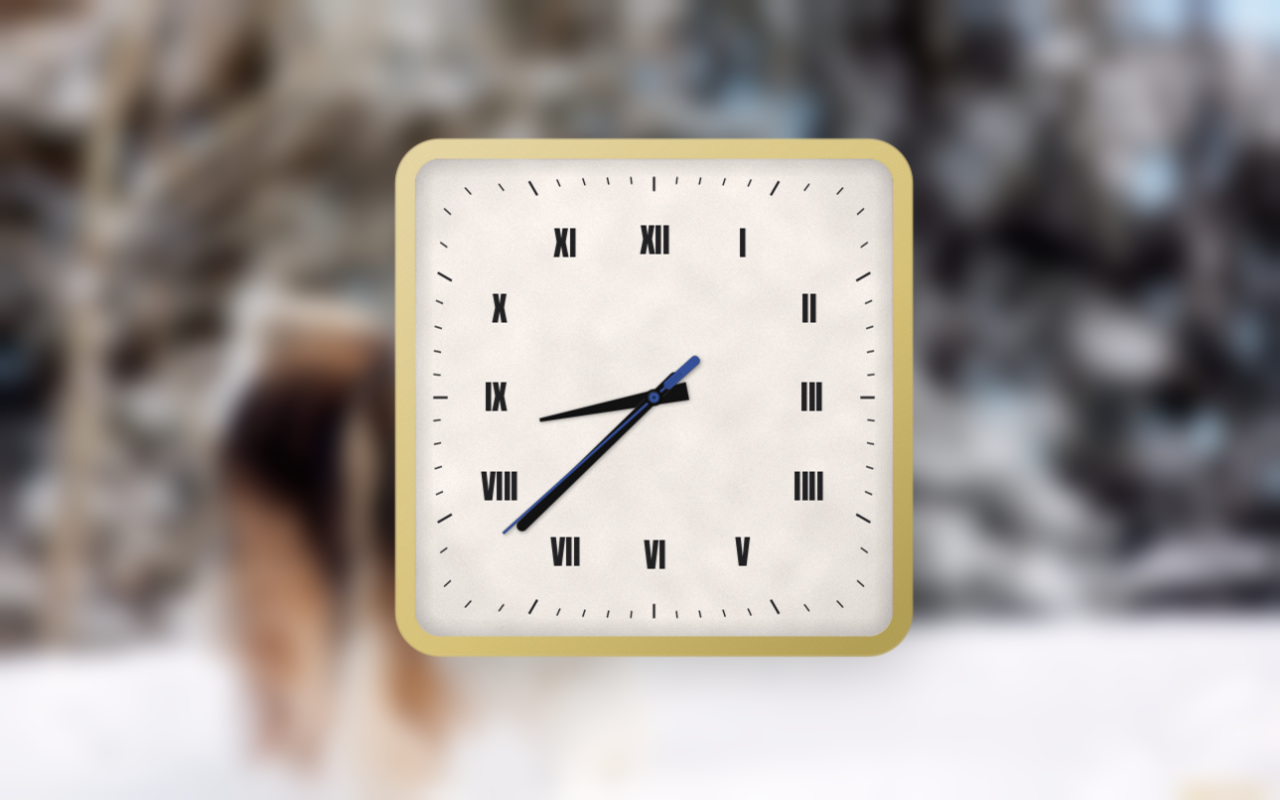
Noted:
8:37:38
